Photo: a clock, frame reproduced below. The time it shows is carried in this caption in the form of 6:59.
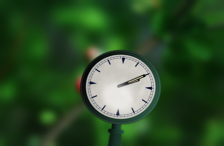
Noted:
2:10
